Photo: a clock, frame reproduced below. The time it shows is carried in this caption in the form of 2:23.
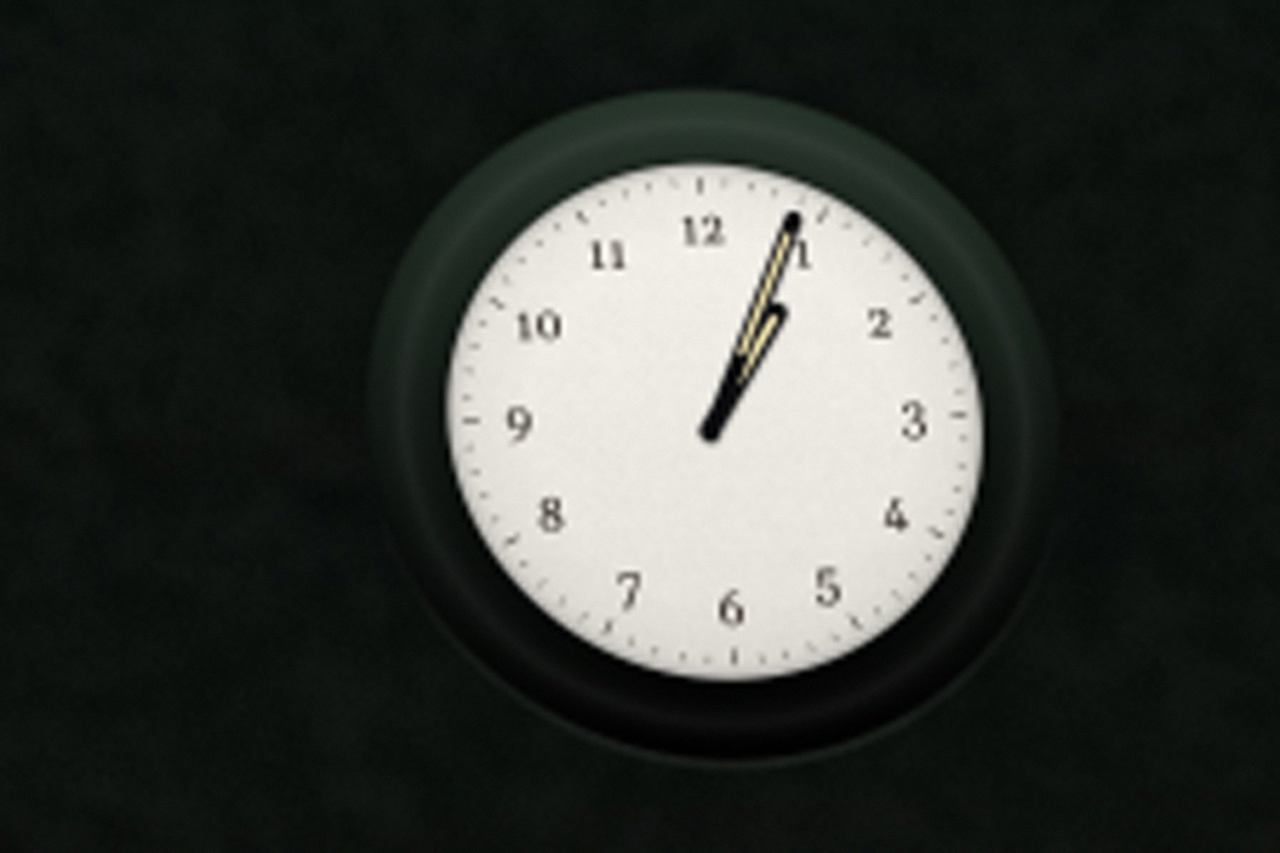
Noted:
1:04
